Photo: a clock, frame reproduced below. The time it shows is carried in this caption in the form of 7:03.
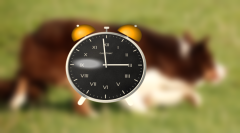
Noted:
2:59
